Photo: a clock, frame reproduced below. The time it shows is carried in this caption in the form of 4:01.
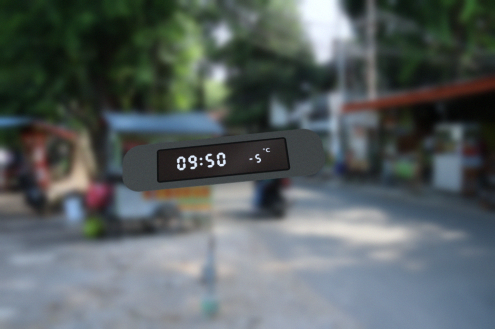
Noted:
9:50
